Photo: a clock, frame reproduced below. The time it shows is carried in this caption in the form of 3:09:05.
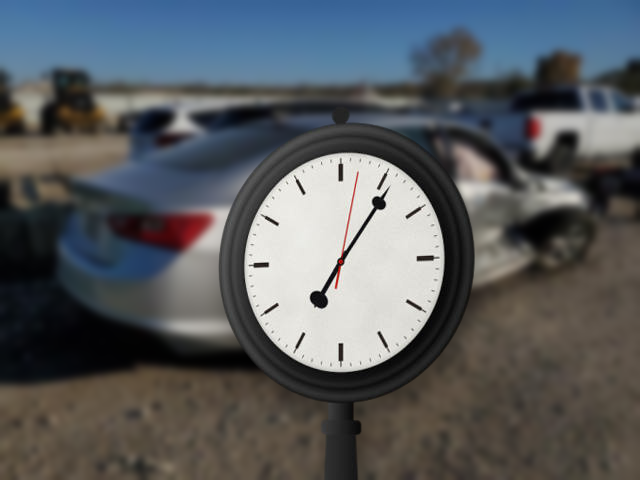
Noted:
7:06:02
